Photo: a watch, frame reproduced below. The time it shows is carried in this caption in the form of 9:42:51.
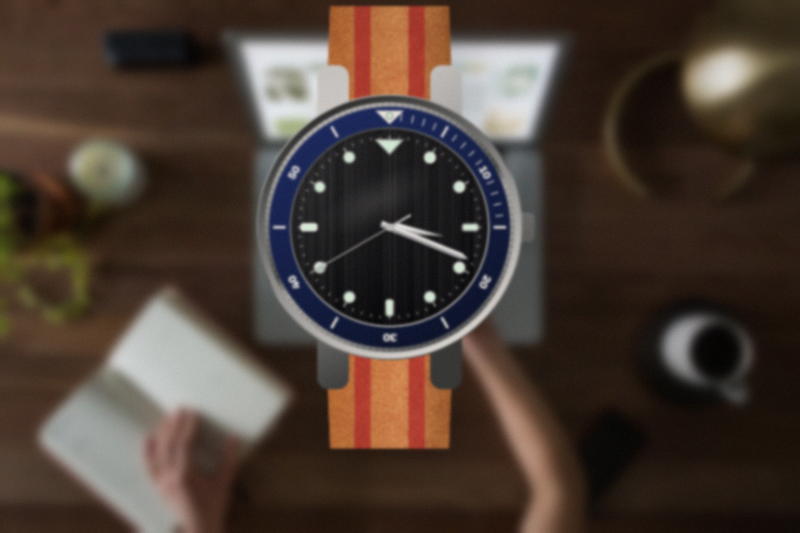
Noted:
3:18:40
